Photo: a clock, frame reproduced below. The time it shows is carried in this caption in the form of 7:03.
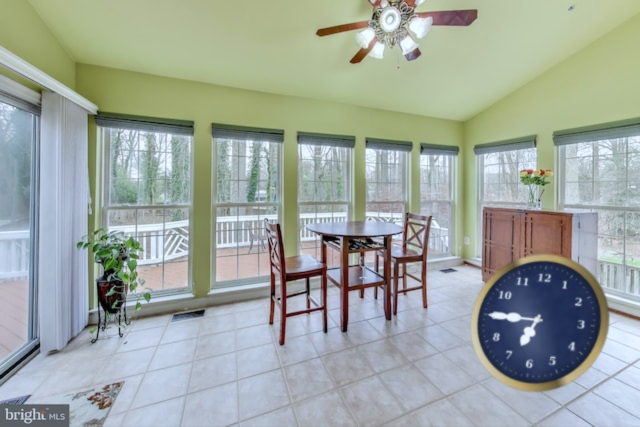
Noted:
6:45
